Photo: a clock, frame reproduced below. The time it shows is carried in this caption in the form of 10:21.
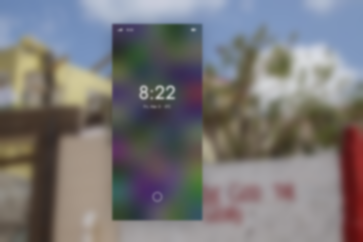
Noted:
8:22
